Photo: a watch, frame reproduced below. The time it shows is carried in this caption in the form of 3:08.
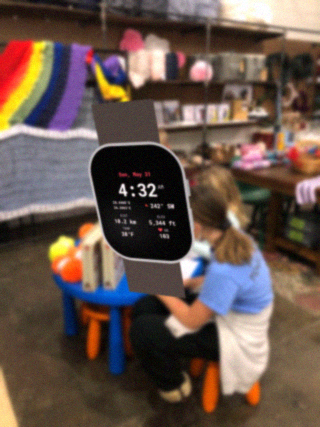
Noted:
4:32
